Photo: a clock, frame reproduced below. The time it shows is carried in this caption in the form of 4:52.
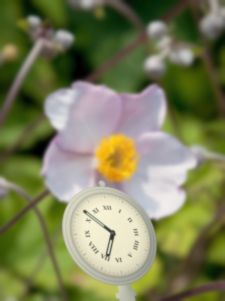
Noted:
6:52
